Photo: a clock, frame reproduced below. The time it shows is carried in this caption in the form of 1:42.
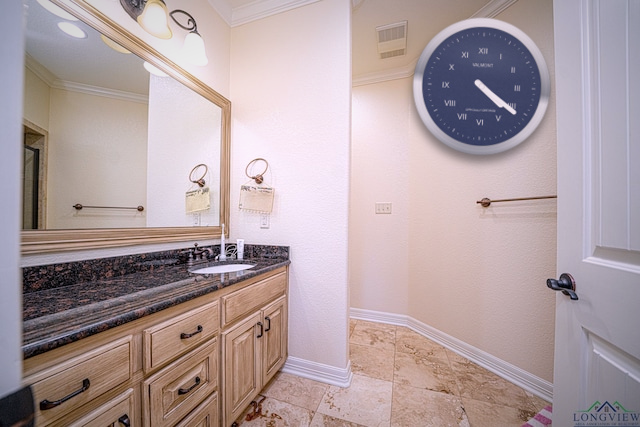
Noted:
4:21
